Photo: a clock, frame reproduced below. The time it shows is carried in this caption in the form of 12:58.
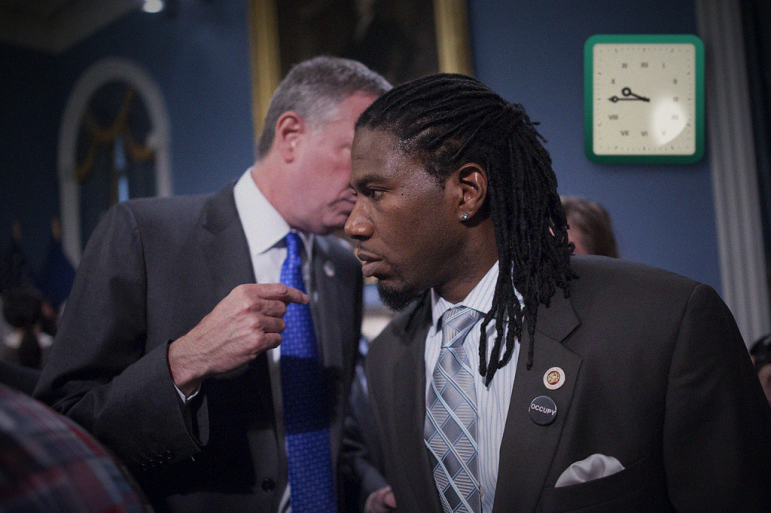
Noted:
9:45
